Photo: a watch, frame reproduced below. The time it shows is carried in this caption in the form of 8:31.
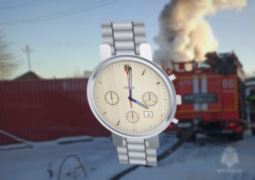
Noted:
4:01
